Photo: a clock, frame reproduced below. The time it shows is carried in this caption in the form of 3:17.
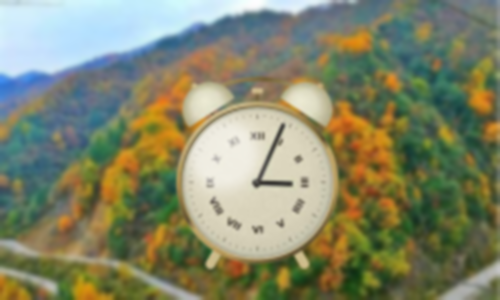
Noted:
3:04
